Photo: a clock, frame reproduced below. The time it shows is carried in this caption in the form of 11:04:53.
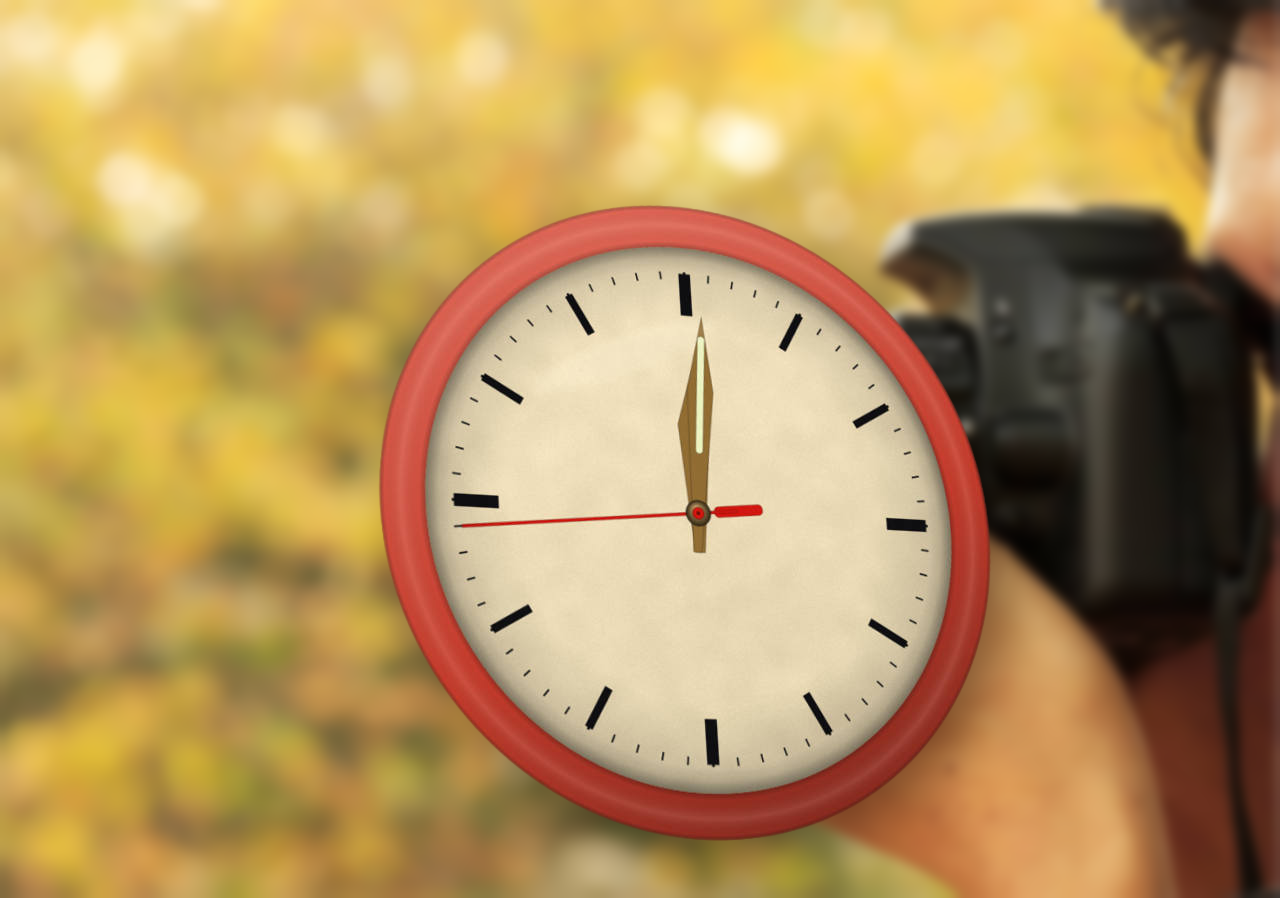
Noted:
12:00:44
